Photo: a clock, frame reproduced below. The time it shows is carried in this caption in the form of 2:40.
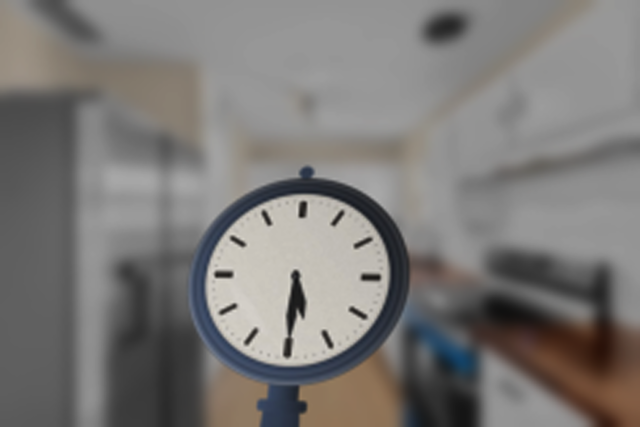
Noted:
5:30
